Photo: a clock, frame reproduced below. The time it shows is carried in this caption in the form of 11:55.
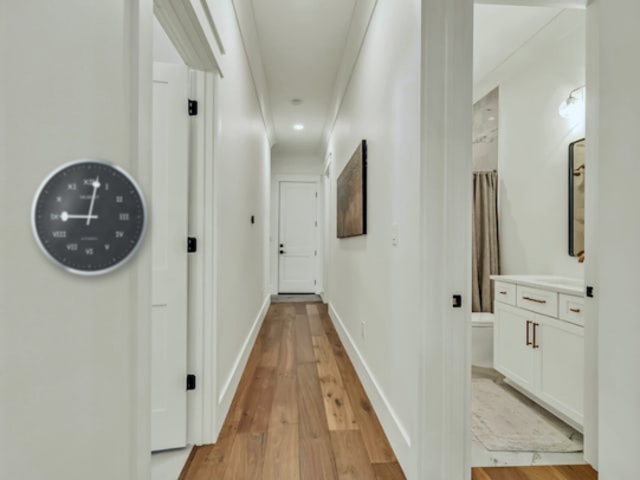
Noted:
9:02
